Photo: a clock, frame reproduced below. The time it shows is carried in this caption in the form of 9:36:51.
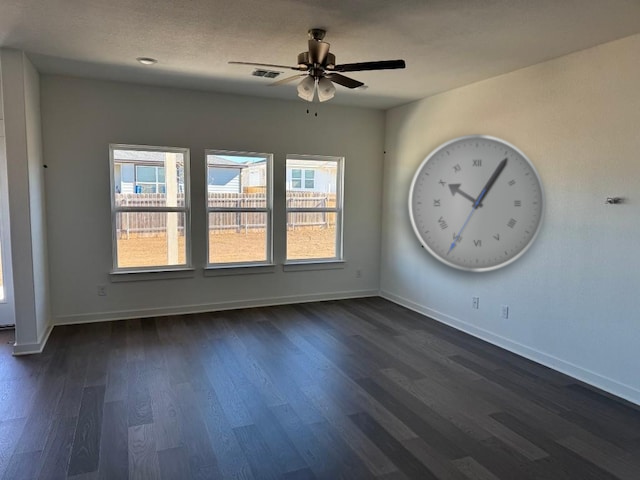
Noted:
10:05:35
